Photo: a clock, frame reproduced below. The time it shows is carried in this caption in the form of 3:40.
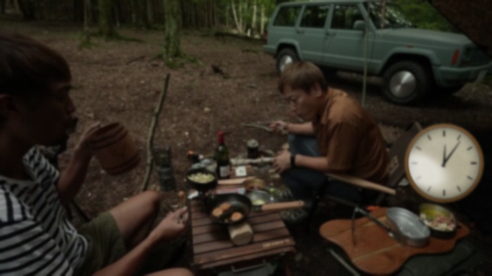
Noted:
12:06
